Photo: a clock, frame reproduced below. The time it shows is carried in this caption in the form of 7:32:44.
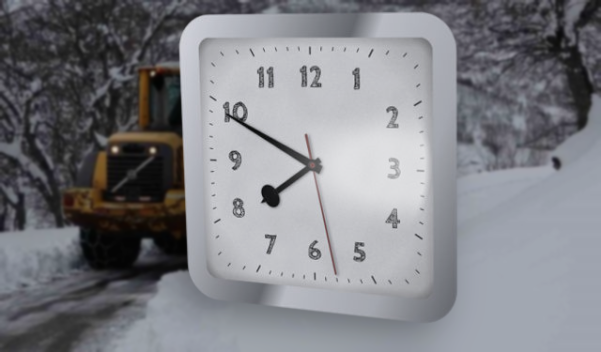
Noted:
7:49:28
